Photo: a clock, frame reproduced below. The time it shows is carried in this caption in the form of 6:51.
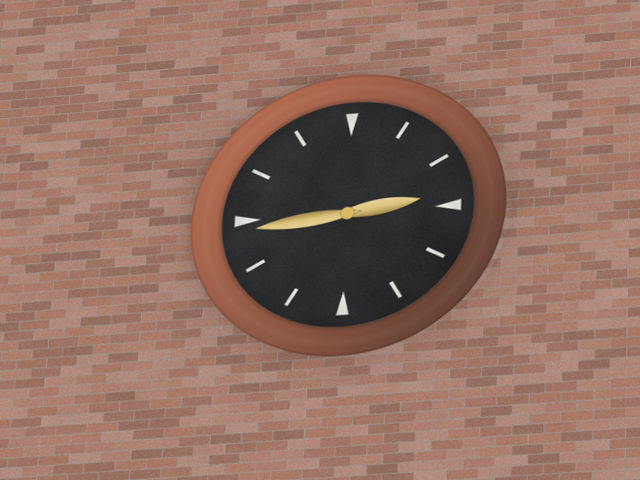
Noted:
2:44
